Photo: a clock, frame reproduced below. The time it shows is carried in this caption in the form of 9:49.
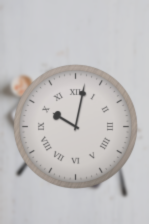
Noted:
10:02
